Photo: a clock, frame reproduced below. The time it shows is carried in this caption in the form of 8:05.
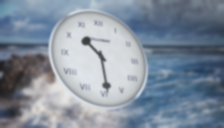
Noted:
10:29
